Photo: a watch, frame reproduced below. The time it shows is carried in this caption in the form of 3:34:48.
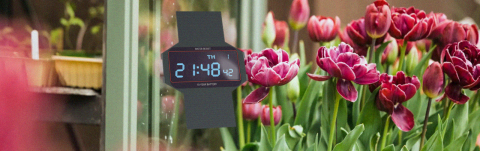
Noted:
21:48:42
